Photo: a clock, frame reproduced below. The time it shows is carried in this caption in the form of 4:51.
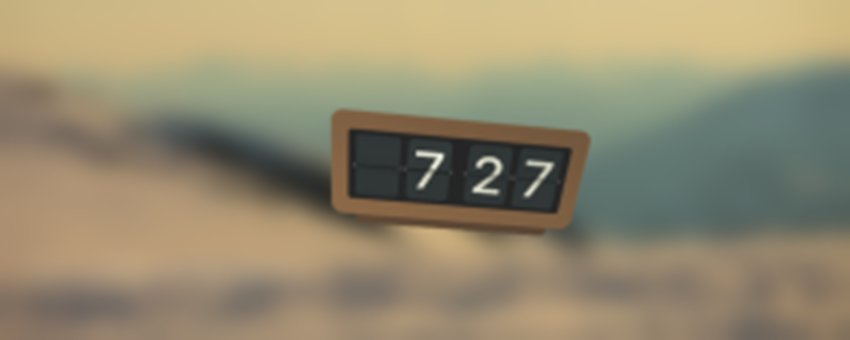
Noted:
7:27
